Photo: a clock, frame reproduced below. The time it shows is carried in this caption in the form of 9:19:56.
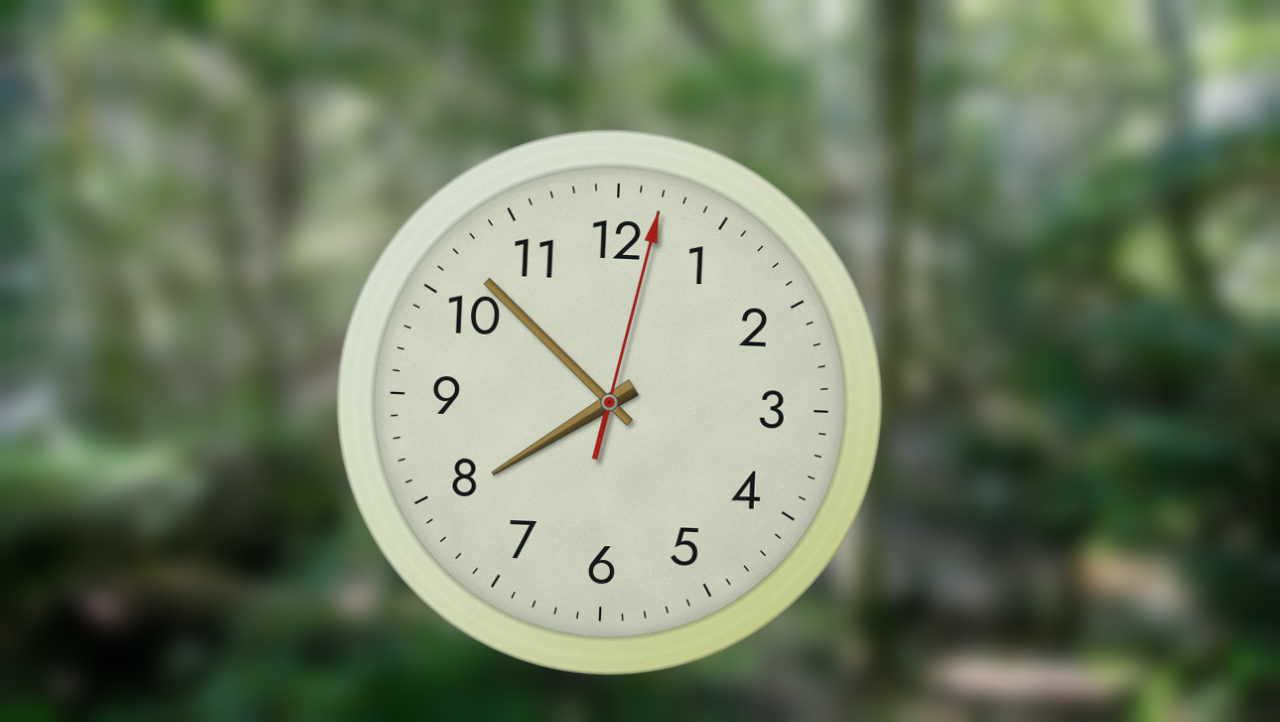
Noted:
7:52:02
